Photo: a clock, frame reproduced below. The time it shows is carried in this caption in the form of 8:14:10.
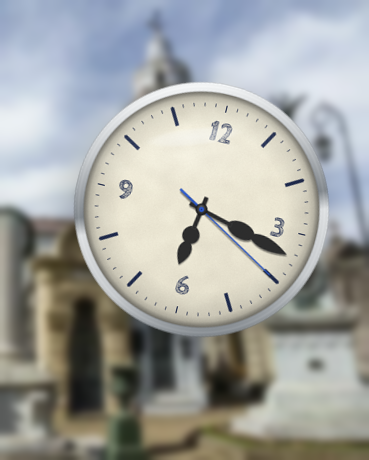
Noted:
6:17:20
